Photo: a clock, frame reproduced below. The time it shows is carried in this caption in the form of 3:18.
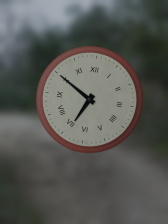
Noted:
6:50
